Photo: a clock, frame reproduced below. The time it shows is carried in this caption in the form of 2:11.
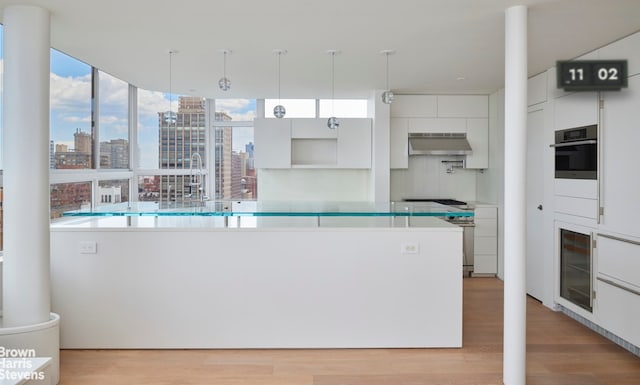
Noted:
11:02
